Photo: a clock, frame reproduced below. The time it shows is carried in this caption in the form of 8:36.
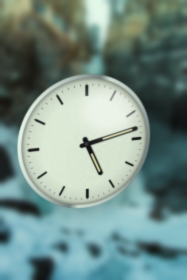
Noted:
5:13
